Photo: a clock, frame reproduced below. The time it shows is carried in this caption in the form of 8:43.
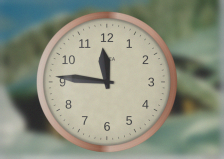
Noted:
11:46
